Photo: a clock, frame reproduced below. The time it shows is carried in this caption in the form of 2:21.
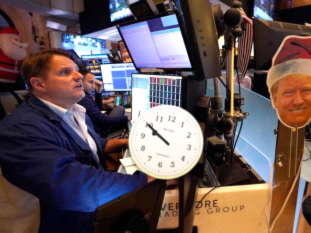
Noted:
9:50
